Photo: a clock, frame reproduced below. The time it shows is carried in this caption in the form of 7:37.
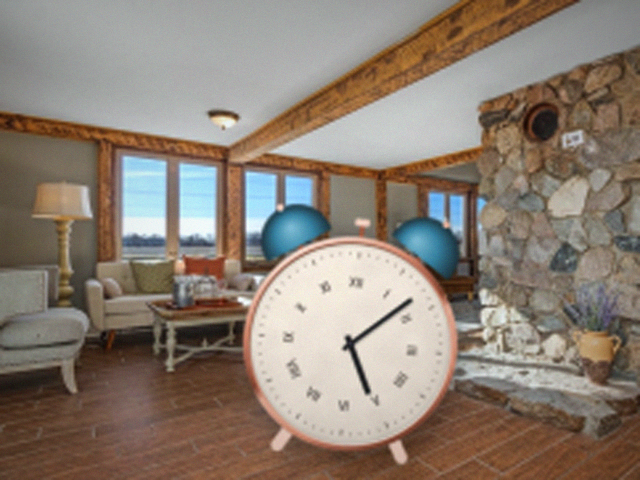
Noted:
5:08
